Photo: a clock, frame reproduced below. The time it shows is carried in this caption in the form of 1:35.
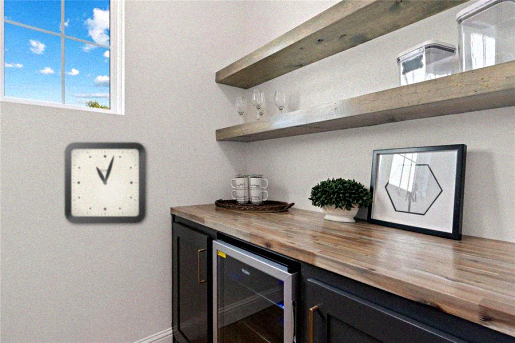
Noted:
11:03
